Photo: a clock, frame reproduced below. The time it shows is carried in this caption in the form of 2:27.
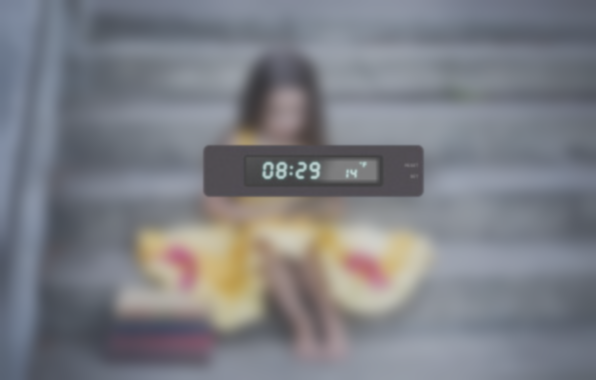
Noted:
8:29
